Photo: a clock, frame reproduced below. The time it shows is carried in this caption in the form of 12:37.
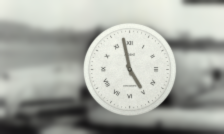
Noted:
4:58
